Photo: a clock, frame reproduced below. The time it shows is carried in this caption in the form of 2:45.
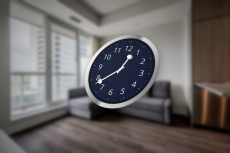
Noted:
12:38
